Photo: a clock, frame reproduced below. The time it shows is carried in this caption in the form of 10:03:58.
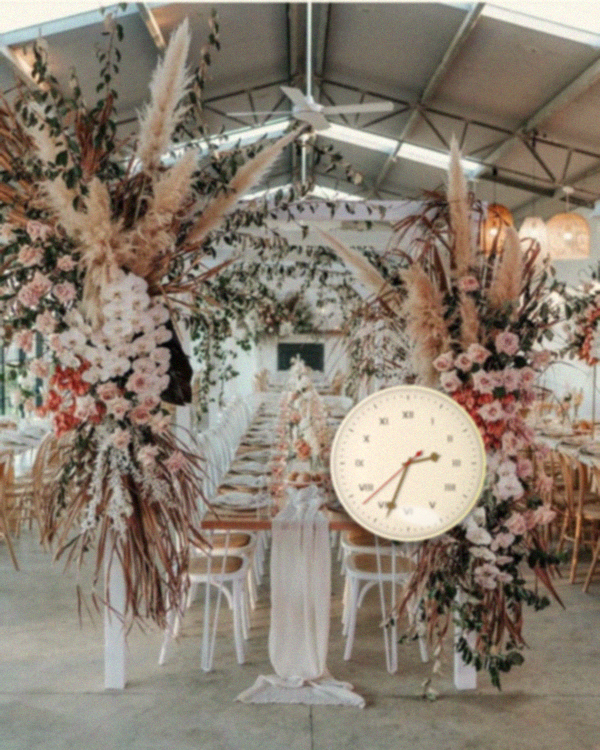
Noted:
2:33:38
